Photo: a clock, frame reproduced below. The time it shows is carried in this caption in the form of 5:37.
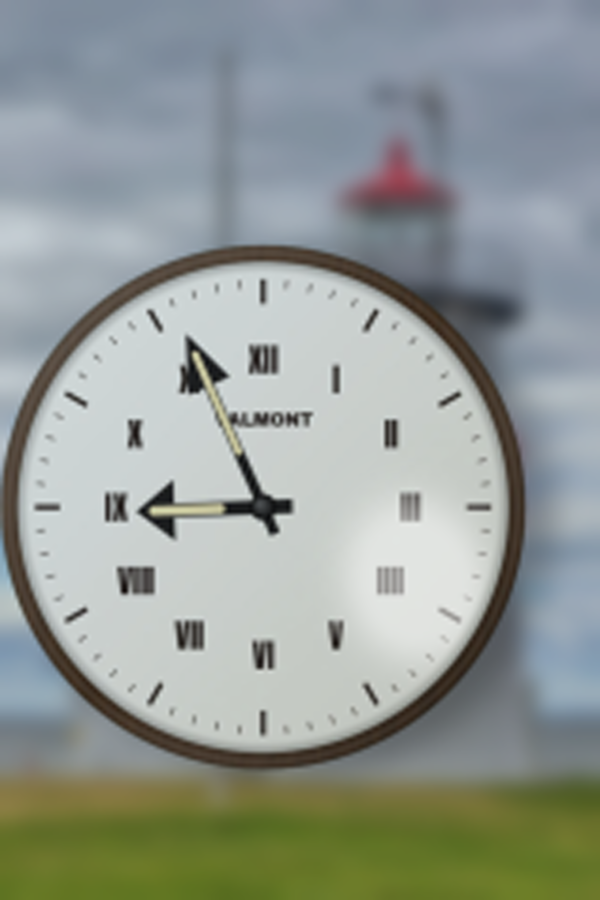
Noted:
8:56
